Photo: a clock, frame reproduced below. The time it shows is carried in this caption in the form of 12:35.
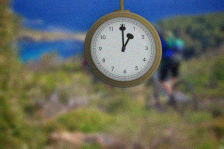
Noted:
1:00
